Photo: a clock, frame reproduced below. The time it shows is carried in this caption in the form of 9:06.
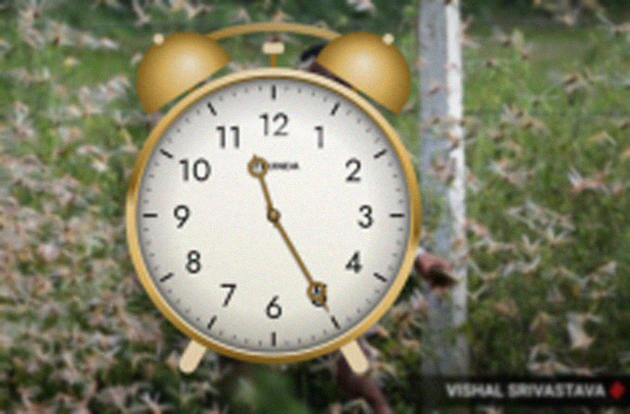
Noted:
11:25
